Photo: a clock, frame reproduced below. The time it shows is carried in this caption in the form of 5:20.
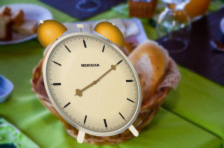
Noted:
8:10
